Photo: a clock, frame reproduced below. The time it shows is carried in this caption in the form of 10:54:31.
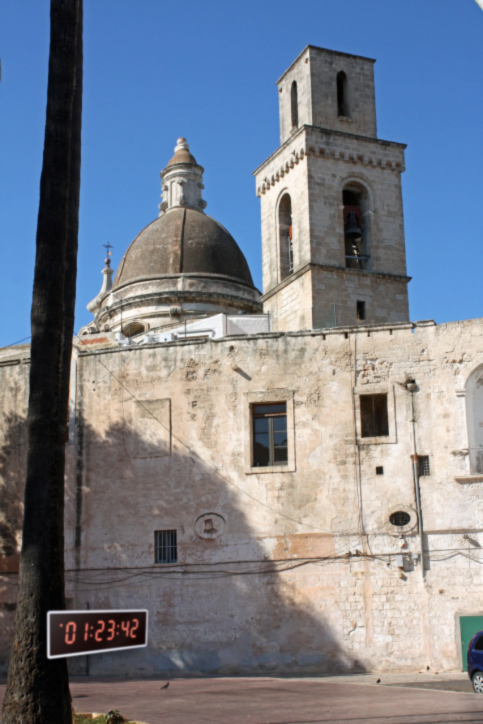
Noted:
1:23:42
